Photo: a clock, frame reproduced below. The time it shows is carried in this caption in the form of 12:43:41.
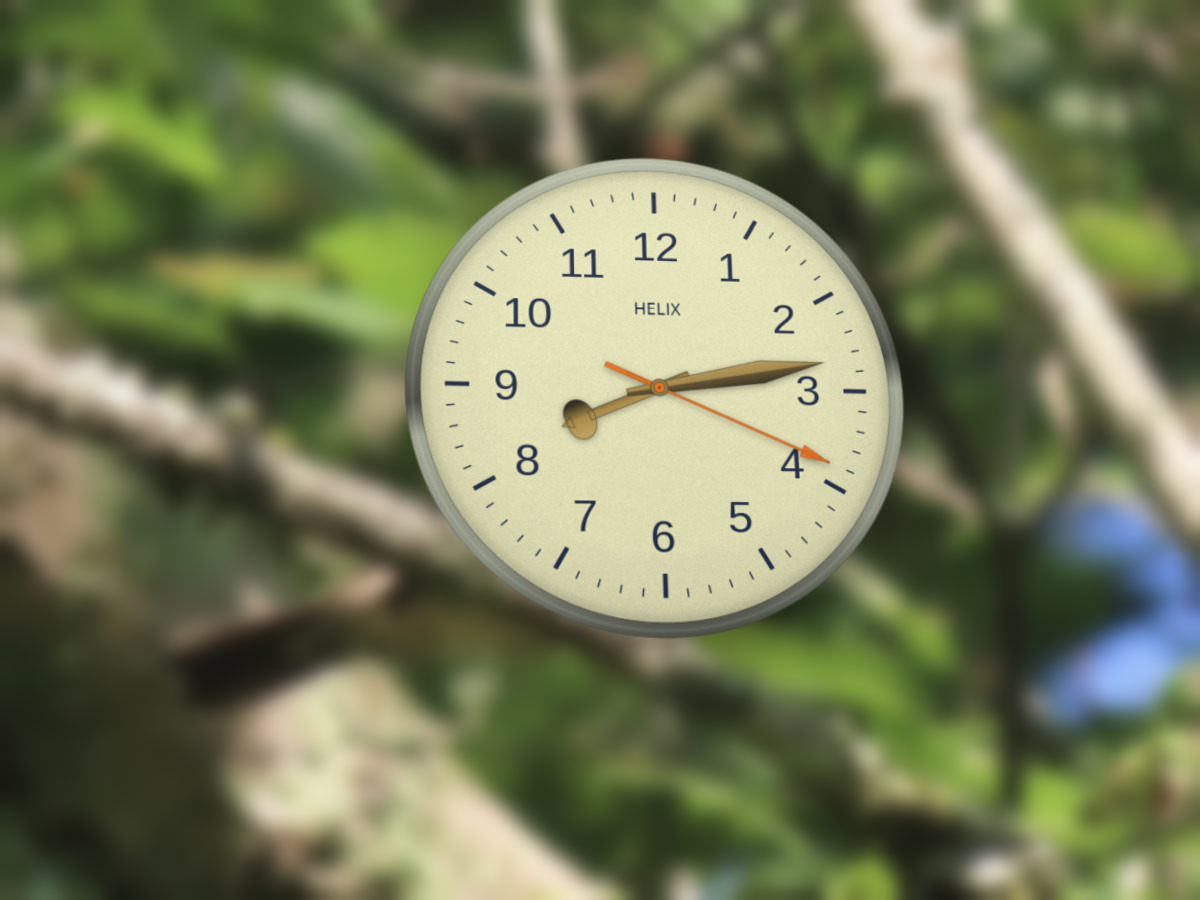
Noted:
8:13:19
